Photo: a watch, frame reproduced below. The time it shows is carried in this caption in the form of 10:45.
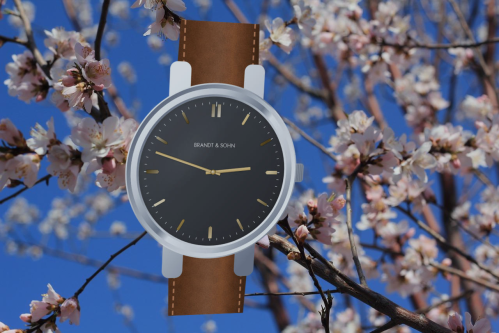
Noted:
2:48
